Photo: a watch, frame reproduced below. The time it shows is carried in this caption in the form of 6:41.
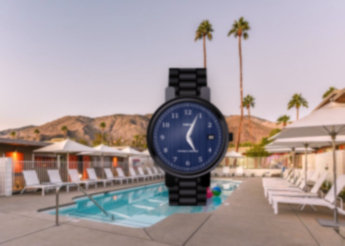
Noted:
5:04
